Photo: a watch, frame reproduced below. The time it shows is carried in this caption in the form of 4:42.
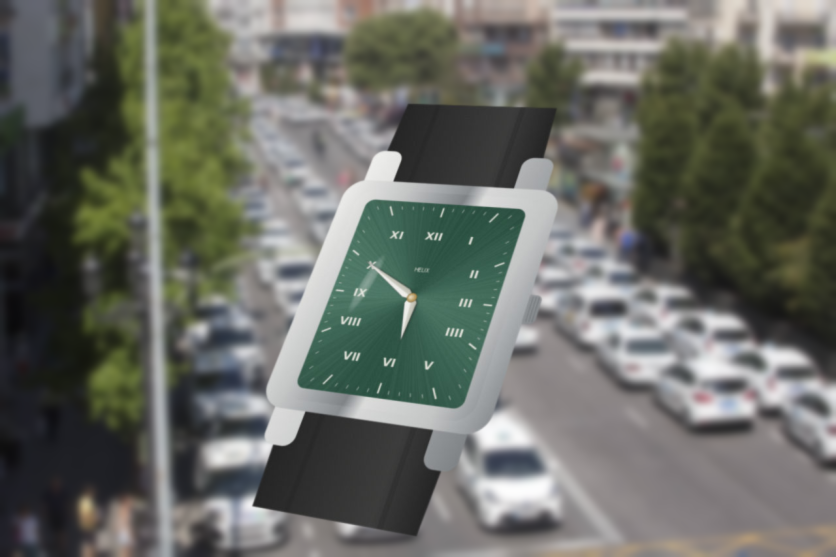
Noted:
5:50
